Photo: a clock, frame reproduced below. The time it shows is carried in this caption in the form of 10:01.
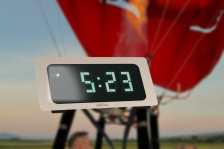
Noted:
5:23
